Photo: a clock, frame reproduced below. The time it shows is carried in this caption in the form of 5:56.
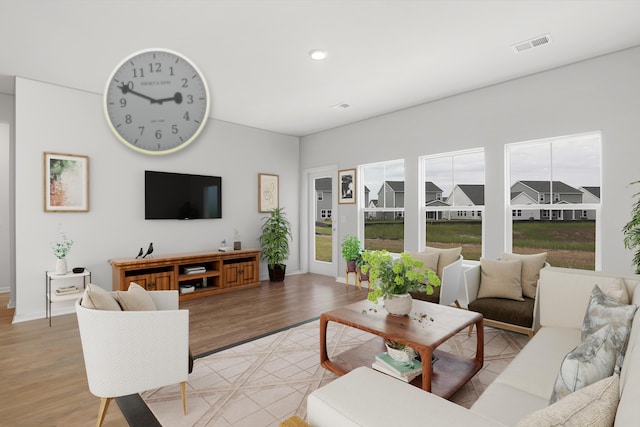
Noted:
2:49
